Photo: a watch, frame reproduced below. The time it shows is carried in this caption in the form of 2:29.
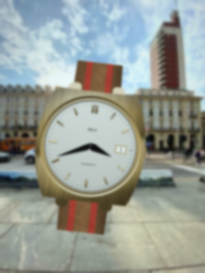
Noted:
3:41
